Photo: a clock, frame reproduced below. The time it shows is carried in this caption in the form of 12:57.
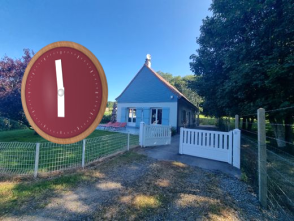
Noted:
5:59
